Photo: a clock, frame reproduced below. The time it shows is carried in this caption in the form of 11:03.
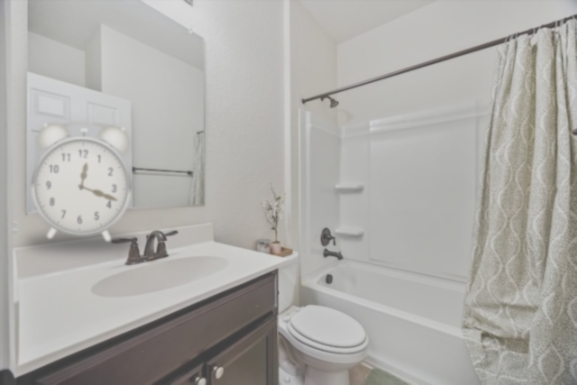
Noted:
12:18
